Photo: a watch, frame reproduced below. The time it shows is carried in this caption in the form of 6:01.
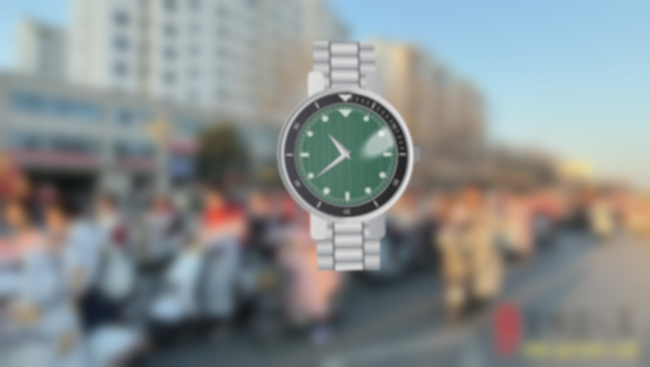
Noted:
10:39
